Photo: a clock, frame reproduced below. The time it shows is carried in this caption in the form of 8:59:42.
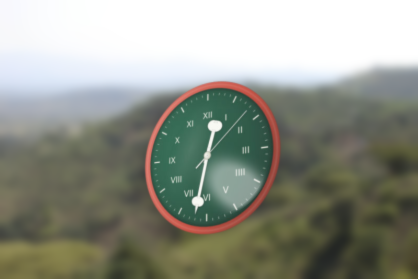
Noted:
12:32:08
